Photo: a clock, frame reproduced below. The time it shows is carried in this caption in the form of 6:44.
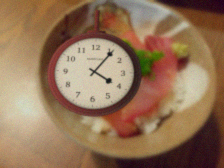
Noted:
4:06
